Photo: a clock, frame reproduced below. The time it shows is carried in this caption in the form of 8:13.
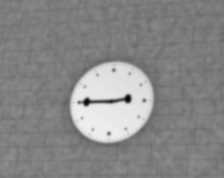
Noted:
2:45
